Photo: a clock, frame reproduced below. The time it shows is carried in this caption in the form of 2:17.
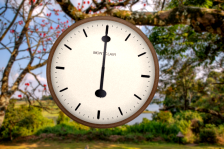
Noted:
6:00
